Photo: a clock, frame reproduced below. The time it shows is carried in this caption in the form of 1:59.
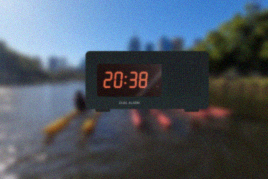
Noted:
20:38
